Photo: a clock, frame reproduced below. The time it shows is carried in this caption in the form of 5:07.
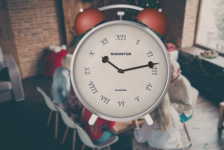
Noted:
10:13
